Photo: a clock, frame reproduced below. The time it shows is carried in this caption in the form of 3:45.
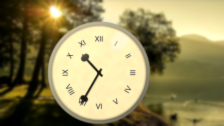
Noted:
10:35
